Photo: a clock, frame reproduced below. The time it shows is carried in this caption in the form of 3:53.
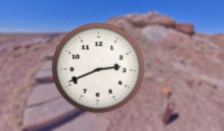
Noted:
2:41
